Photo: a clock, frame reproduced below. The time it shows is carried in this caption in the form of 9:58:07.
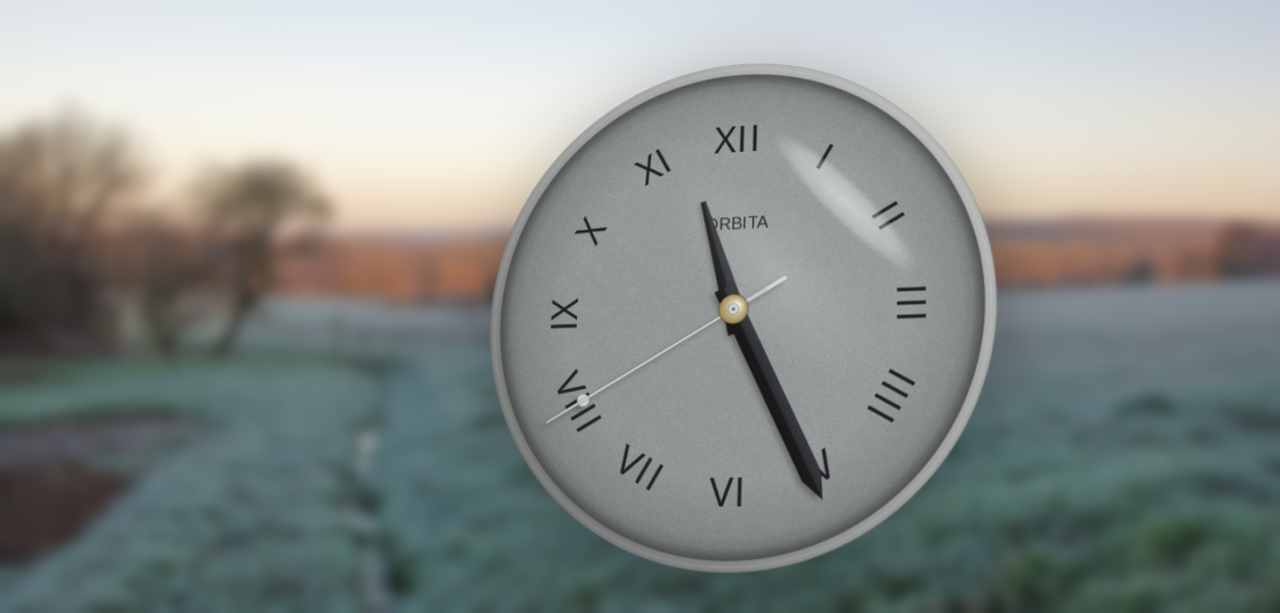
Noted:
11:25:40
